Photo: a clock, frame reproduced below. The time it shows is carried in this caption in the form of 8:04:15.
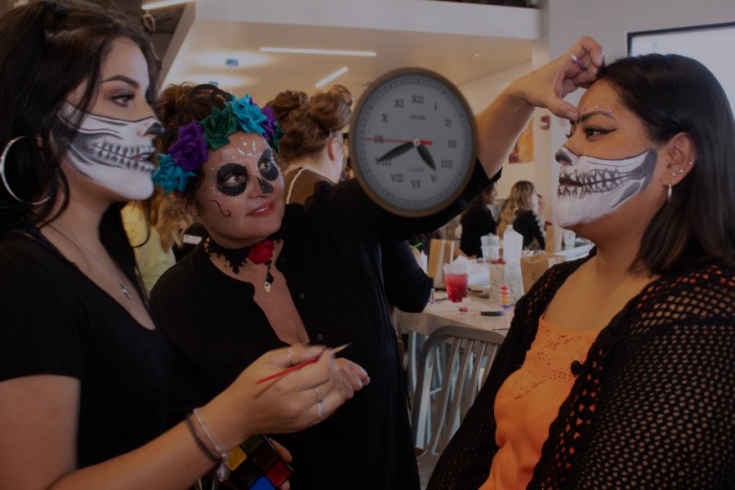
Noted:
4:40:45
